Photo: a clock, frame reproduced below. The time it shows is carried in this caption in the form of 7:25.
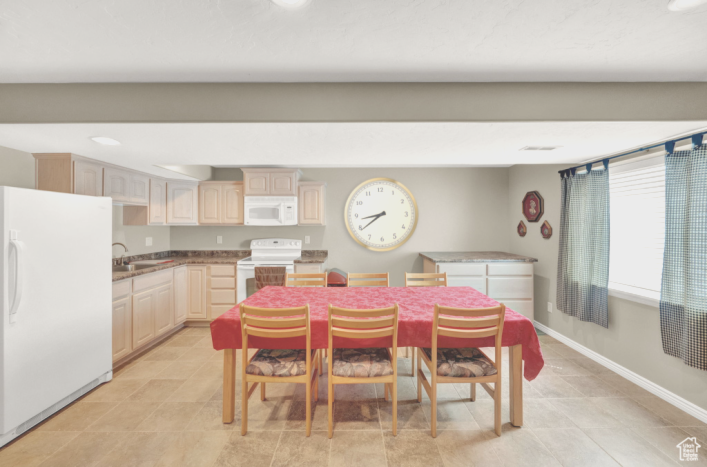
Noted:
8:39
